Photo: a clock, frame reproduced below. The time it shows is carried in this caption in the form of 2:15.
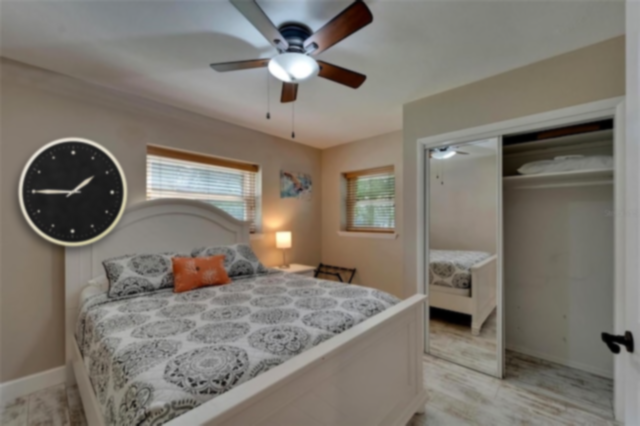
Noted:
1:45
